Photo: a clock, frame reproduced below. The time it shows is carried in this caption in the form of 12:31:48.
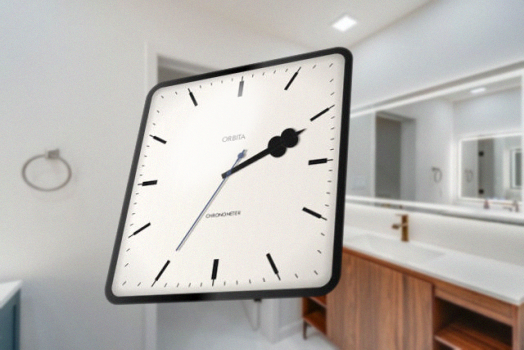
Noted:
2:10:35
